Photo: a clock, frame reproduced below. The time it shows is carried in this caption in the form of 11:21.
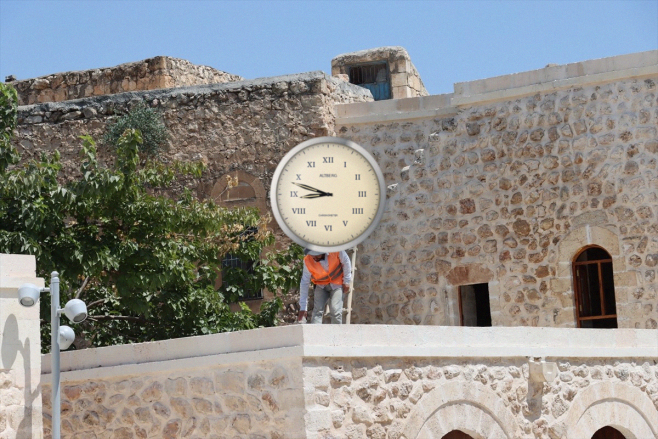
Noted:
8:48
